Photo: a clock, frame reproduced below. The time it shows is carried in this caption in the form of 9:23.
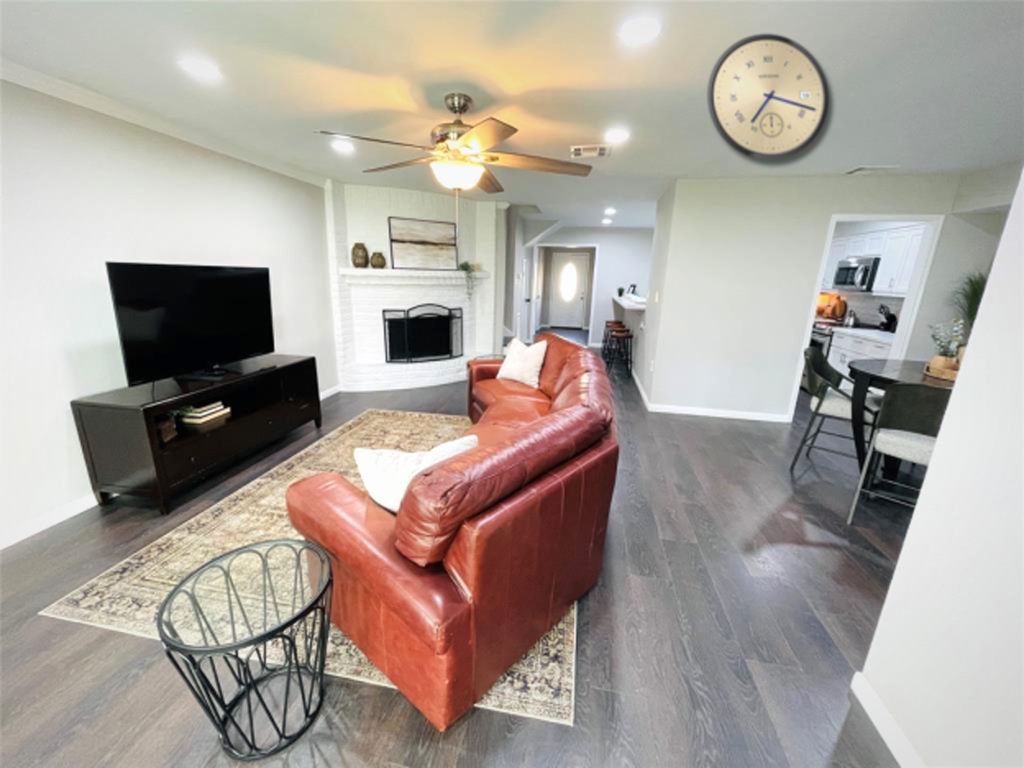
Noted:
7:18
